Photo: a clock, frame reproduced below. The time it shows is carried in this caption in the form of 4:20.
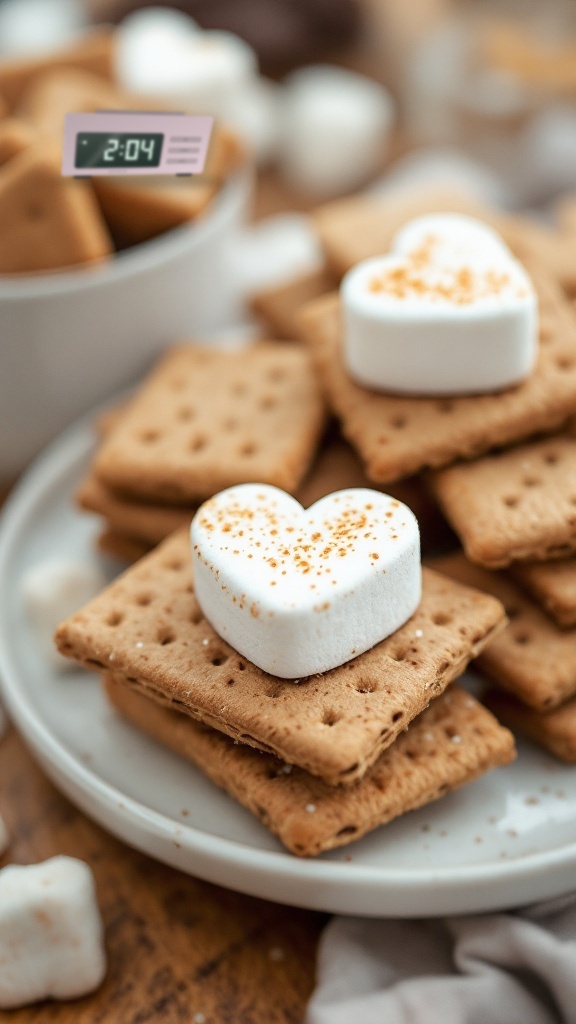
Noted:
2:04
